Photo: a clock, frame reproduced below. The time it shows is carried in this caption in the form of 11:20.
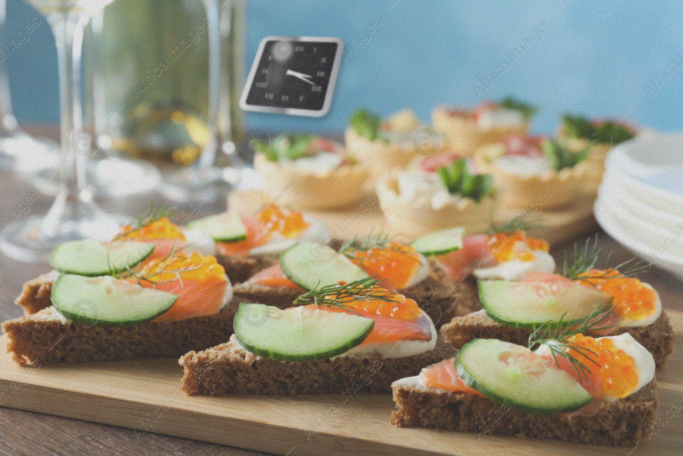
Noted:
3:19
